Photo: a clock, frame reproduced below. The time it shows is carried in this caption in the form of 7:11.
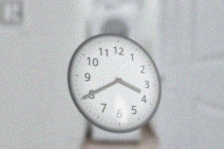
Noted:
3:40
